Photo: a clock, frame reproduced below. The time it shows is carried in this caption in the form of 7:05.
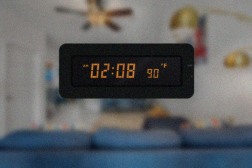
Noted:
2:08
